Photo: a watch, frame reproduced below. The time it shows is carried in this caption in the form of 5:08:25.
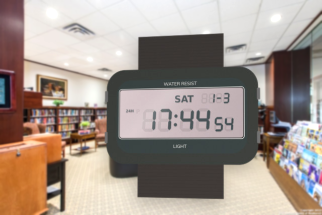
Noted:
17:44:54
